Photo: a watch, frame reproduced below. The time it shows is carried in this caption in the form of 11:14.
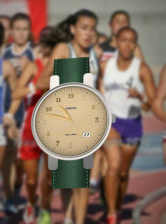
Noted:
10:48
